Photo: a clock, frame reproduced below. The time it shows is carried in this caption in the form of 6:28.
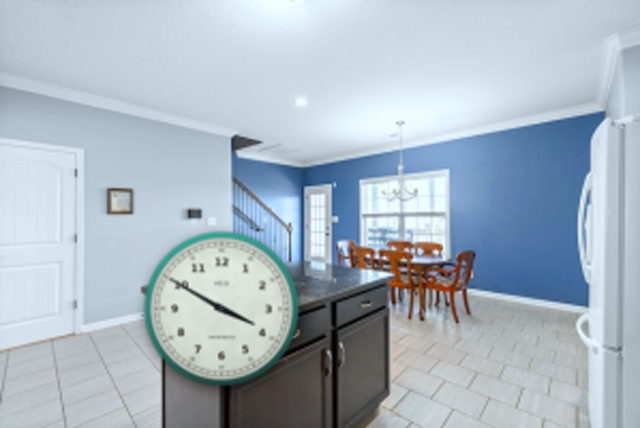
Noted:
3:50
